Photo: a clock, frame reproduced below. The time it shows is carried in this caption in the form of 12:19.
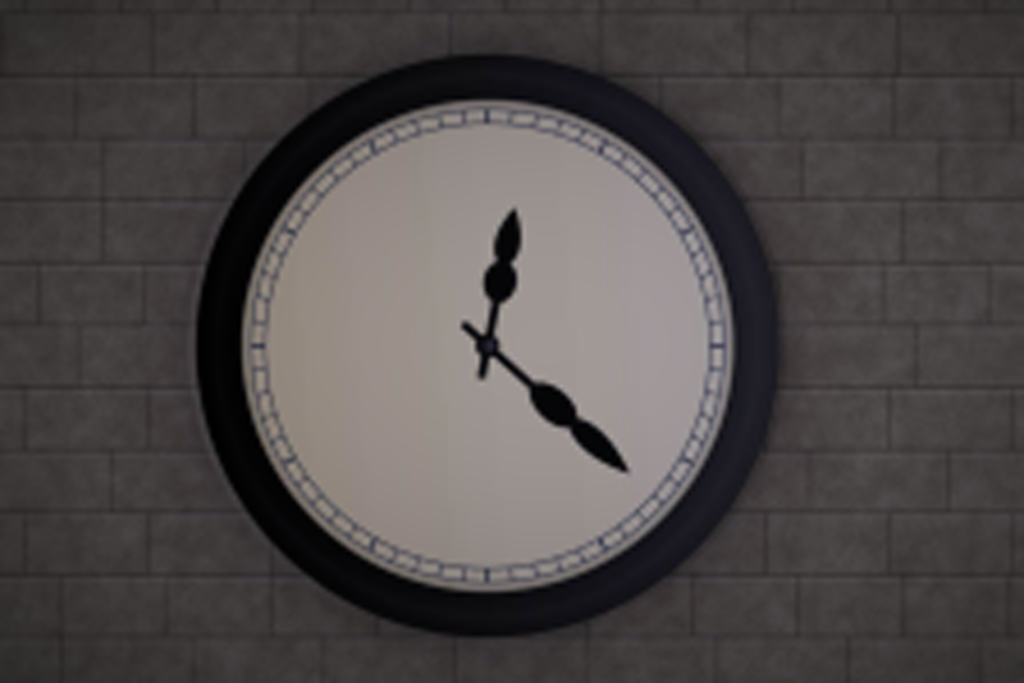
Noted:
12:22
